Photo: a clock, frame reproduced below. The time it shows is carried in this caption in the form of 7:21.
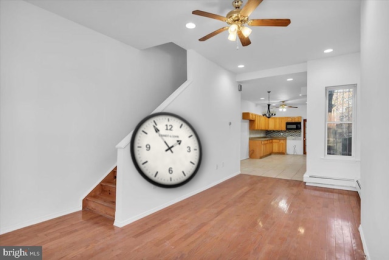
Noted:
1:54
